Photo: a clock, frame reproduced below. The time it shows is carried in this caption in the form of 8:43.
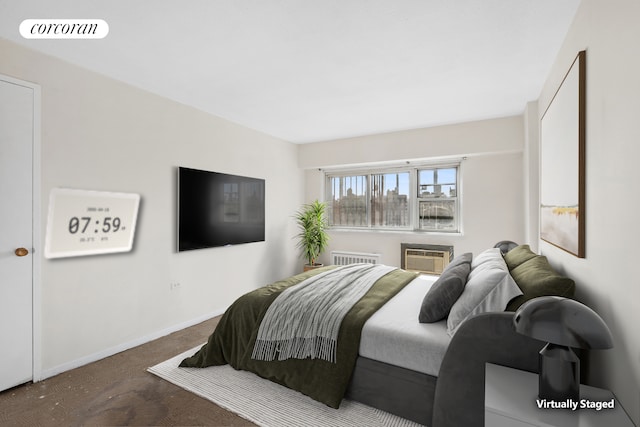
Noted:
7:59
